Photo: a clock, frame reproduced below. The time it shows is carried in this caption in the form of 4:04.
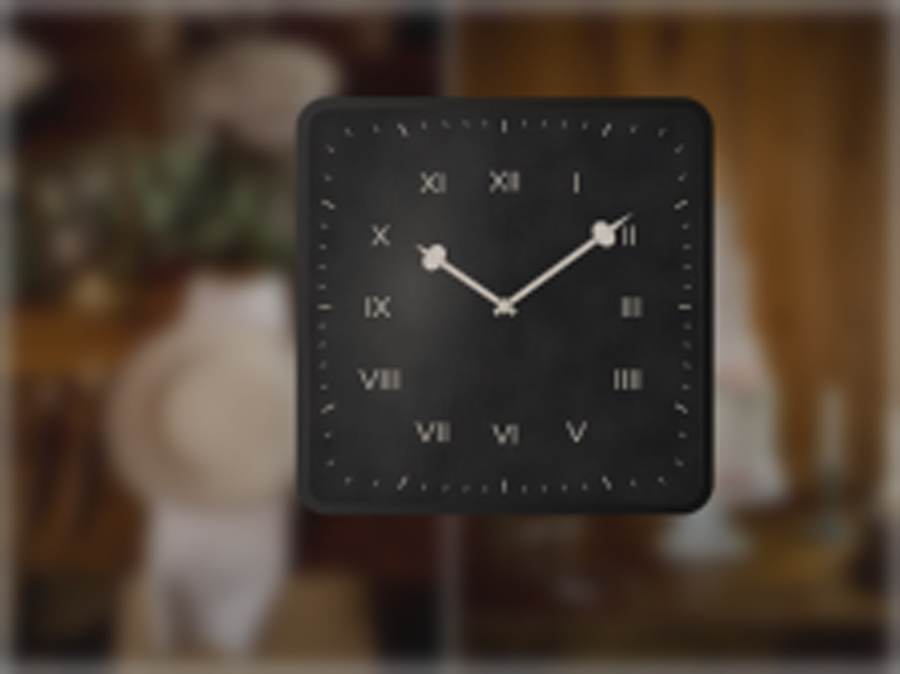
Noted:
10:09
